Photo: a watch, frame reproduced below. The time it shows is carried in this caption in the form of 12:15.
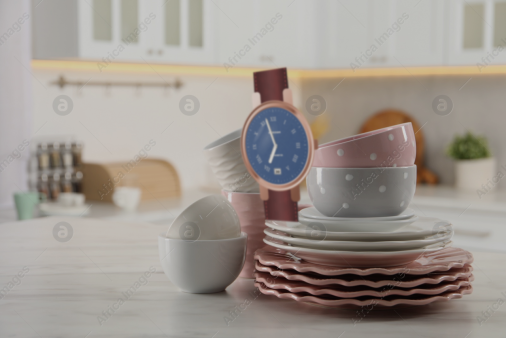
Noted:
6:57
